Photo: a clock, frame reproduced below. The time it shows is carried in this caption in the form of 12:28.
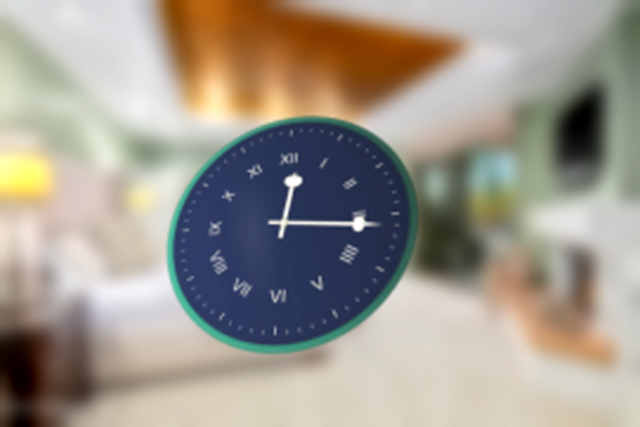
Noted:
12:16
